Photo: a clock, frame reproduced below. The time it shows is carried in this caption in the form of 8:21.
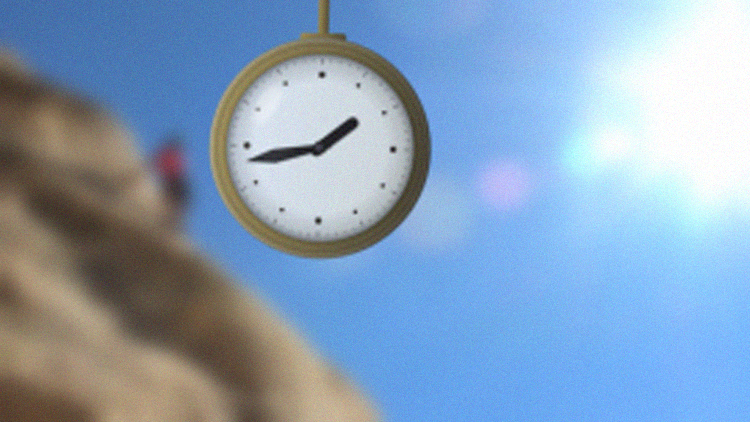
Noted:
1:43
